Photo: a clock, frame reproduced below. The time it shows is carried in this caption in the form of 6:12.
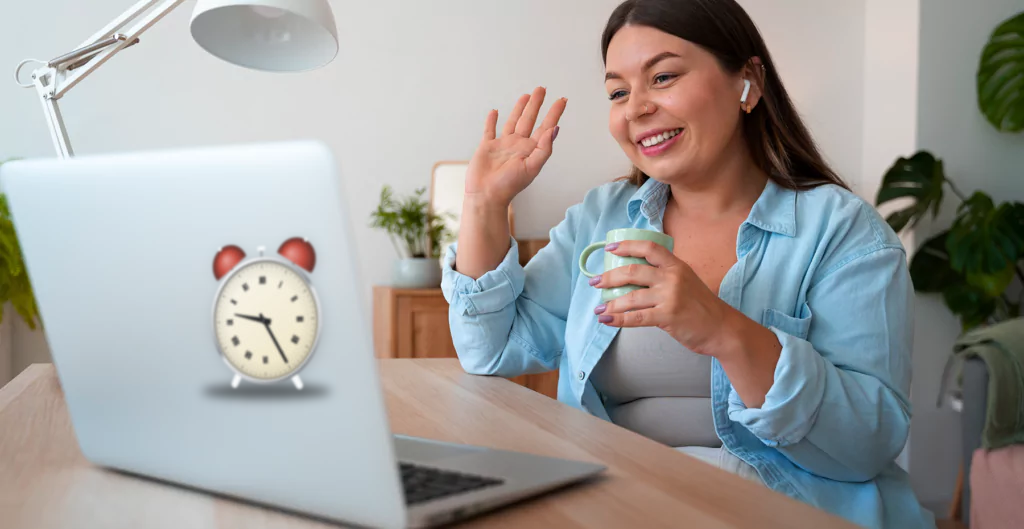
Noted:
9:25
